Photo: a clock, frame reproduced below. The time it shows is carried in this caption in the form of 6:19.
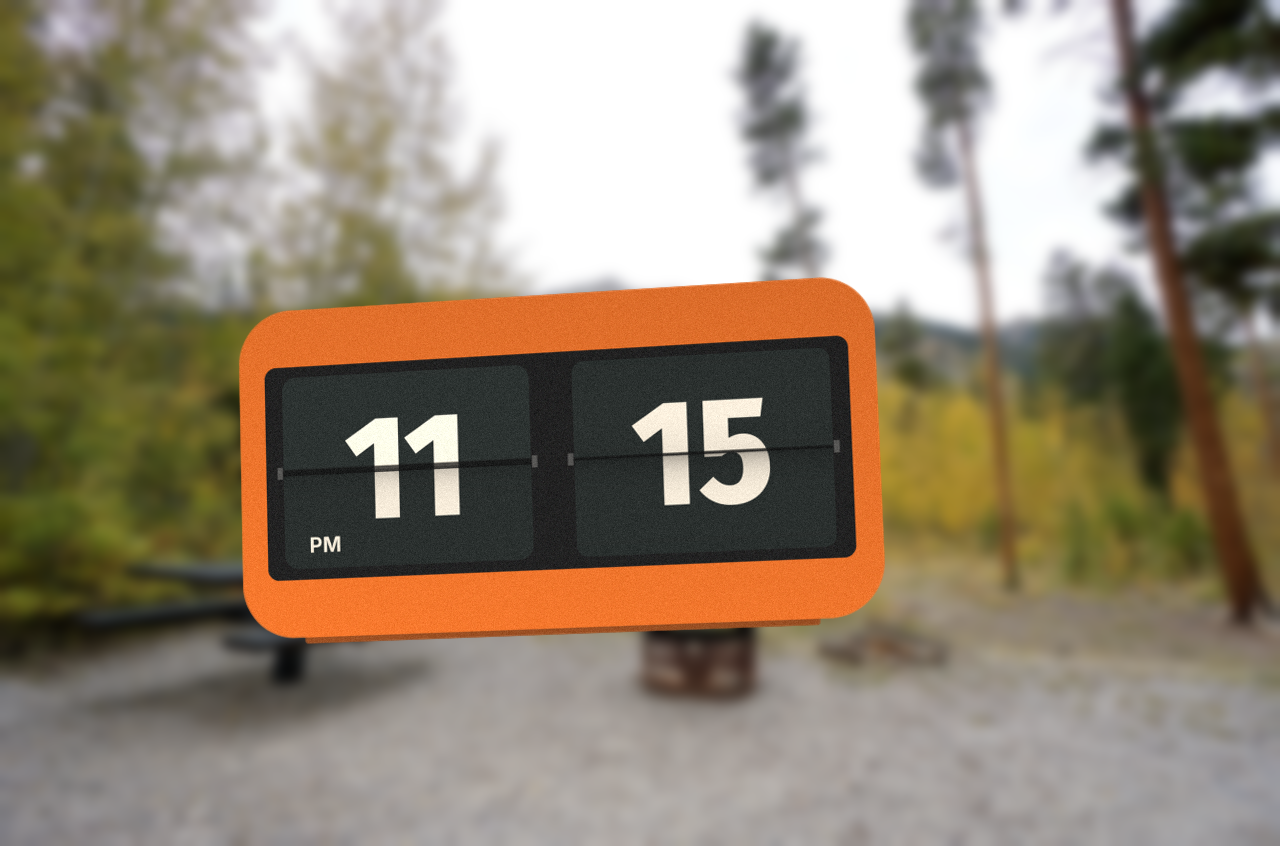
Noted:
11:15
